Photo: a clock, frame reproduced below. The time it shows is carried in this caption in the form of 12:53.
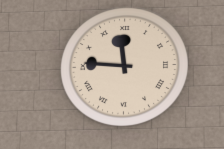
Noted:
11:46
